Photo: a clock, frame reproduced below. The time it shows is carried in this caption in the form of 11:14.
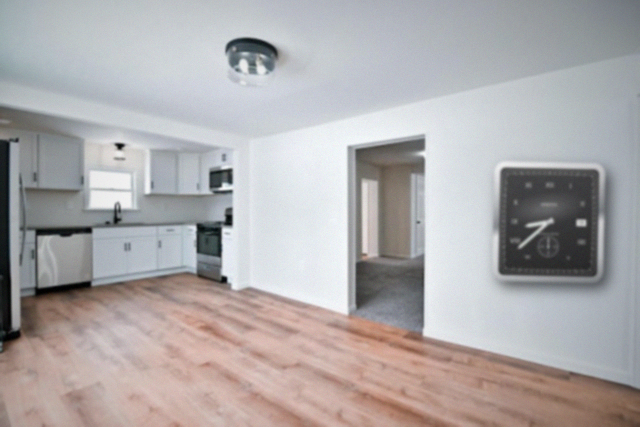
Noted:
8:38
